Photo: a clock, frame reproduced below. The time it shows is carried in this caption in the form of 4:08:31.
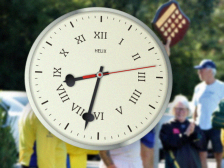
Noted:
8:32:13
